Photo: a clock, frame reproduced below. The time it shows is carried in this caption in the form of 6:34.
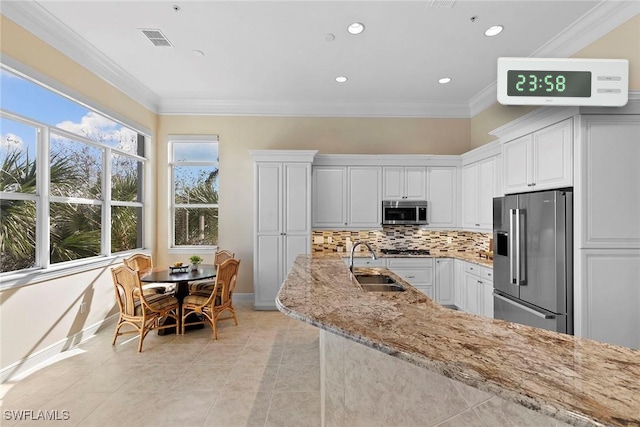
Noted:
23:58
